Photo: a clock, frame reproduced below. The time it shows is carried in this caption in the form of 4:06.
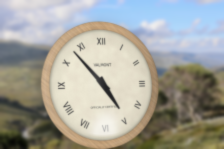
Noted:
4:53
